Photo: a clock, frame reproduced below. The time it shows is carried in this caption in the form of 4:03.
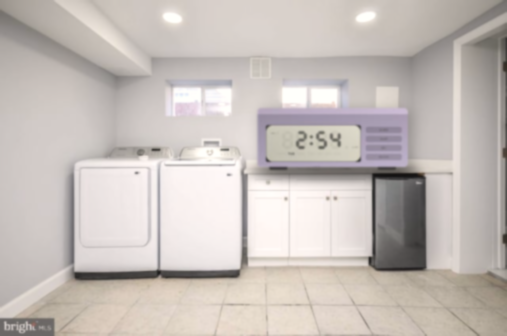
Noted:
2:54
